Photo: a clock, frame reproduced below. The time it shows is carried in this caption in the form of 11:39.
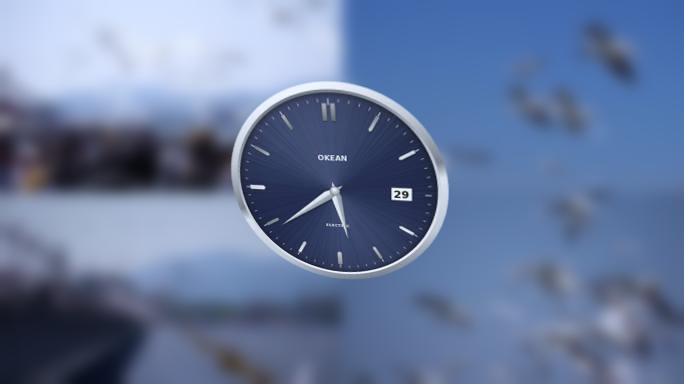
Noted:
5:39
